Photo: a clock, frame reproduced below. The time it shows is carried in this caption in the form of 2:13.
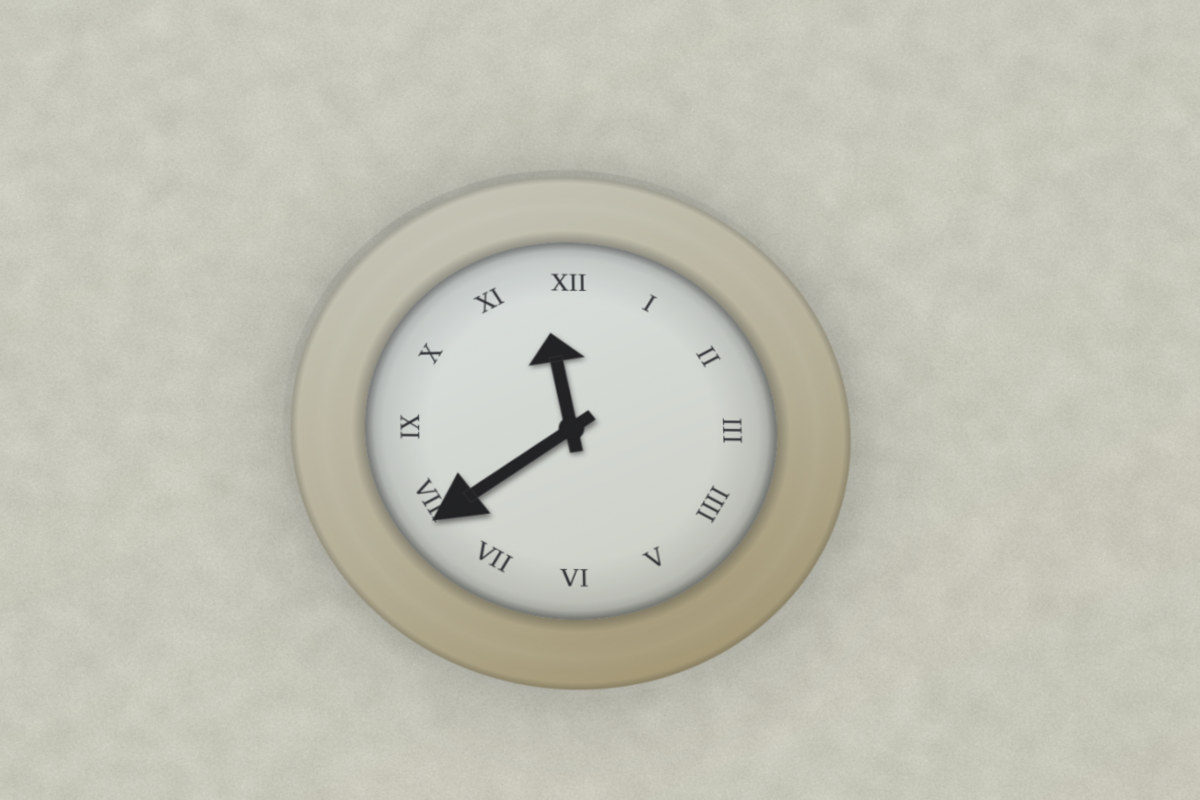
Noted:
11:39
